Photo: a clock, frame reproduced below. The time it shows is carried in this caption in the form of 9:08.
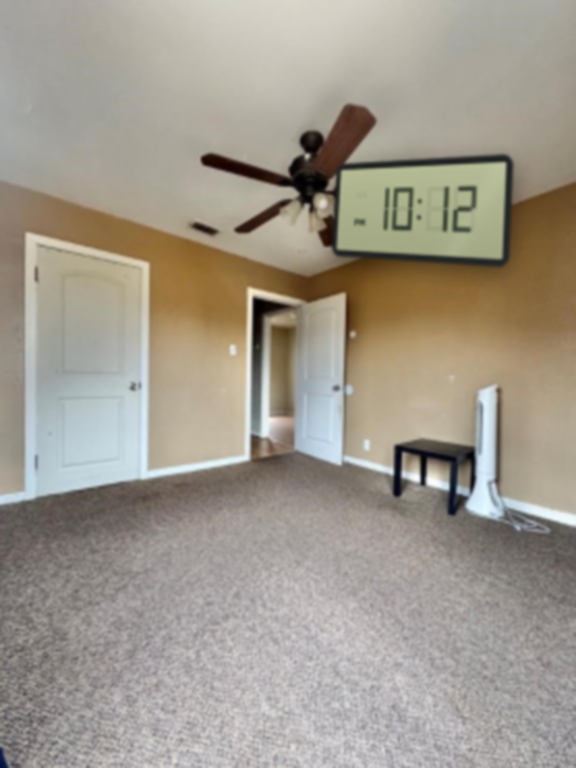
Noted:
10:12
